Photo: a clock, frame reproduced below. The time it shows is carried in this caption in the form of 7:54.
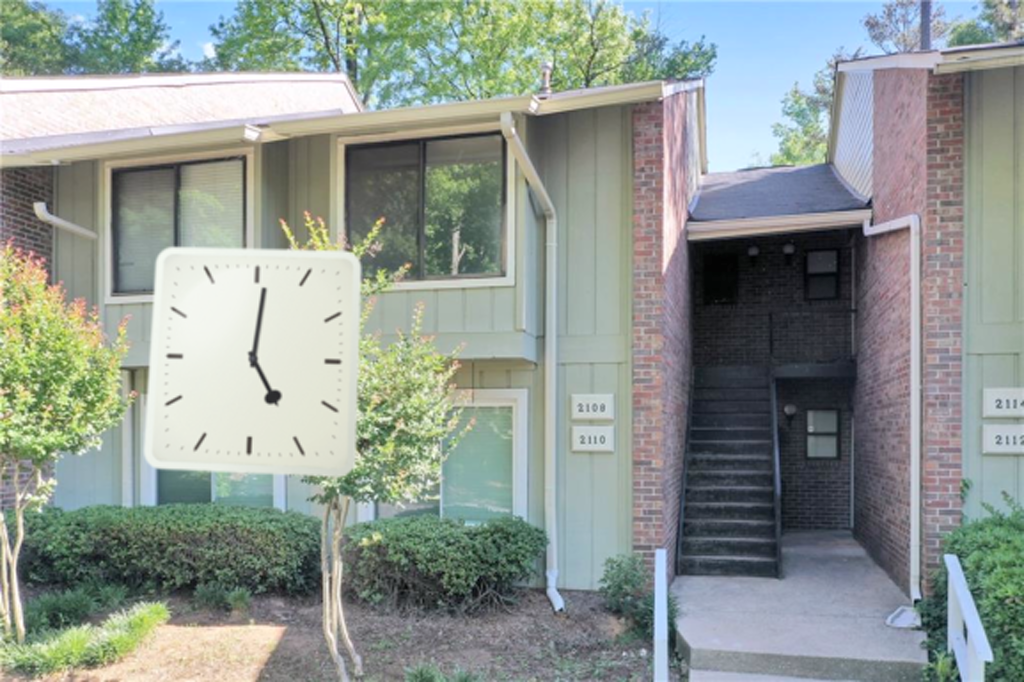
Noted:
5:01
